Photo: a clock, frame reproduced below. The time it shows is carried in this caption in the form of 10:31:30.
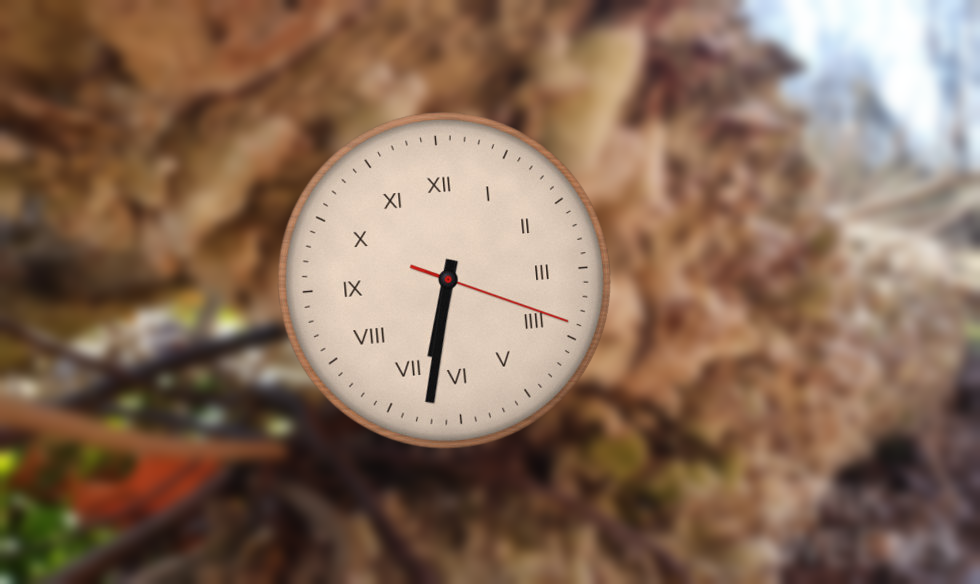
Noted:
6:32:19
